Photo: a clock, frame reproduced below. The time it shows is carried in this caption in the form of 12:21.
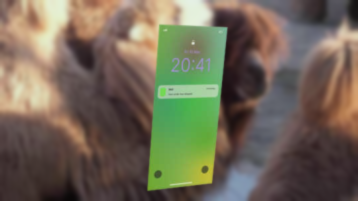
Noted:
20:41
